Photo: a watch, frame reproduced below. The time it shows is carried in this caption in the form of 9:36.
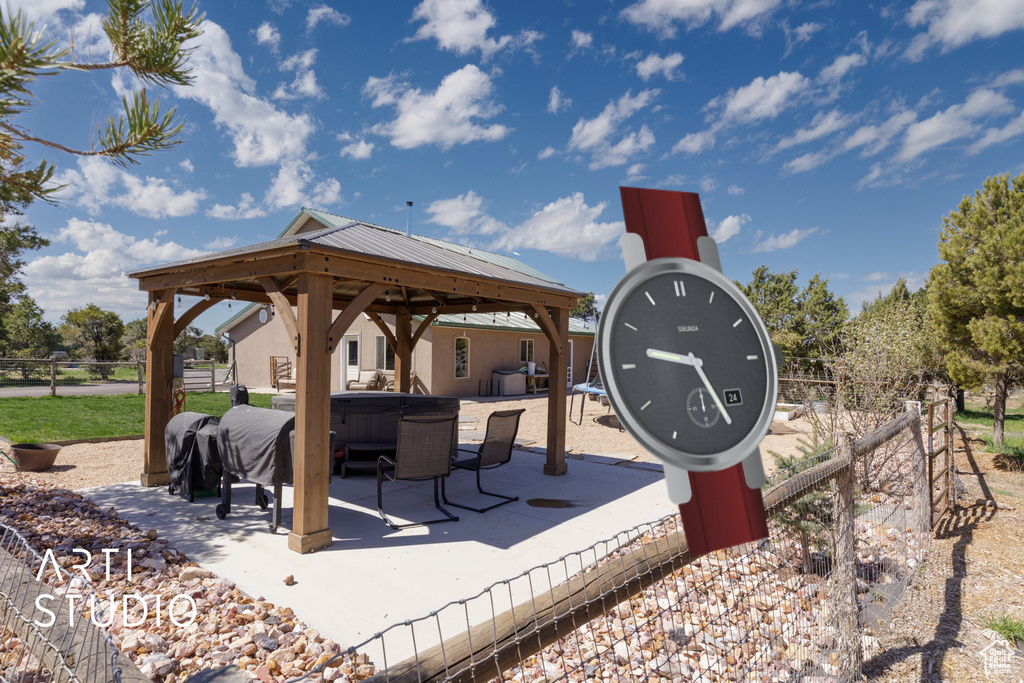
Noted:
9:26
